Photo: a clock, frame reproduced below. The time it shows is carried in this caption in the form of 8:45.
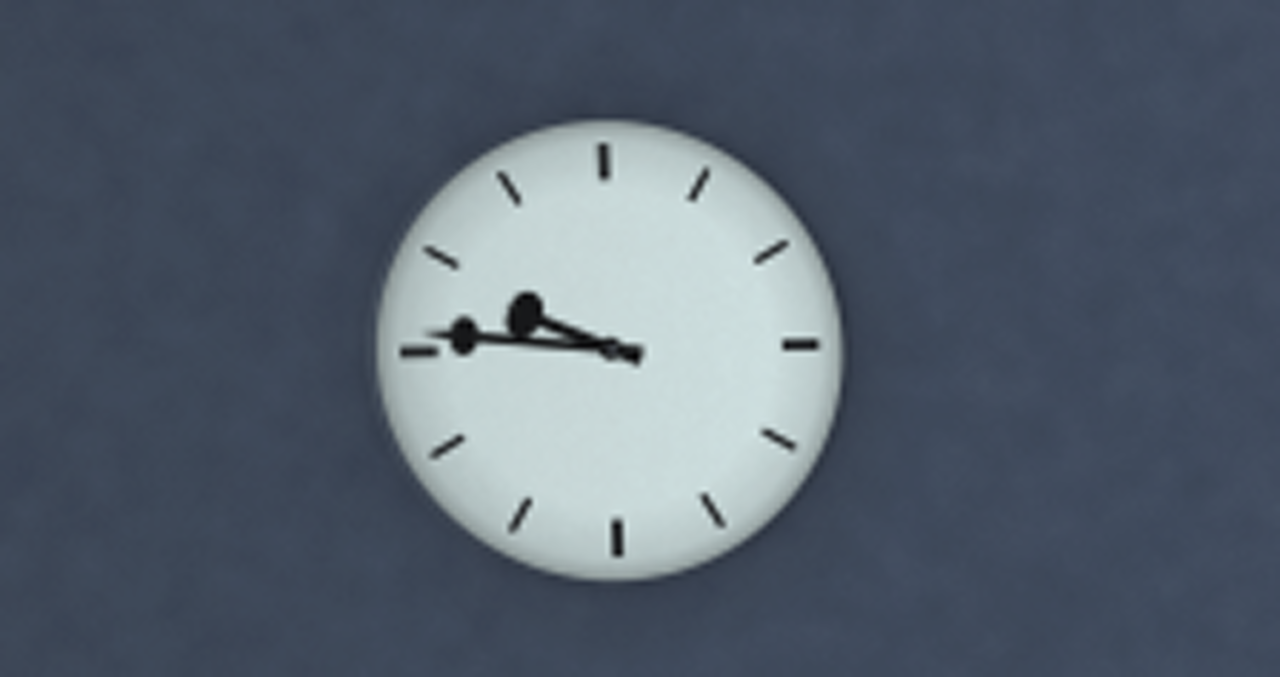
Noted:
9:46
